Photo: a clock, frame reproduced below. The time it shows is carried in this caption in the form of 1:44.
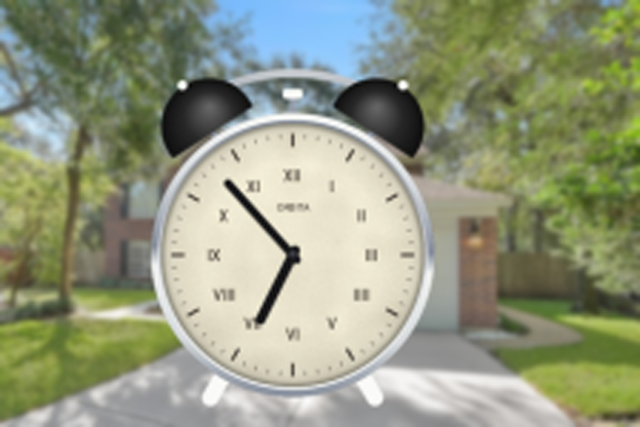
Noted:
6:53
